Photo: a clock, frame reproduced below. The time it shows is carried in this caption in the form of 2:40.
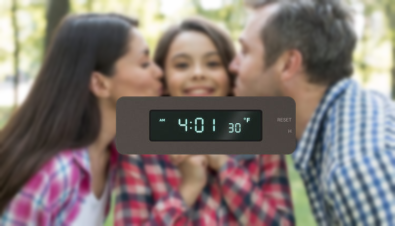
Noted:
4:01
